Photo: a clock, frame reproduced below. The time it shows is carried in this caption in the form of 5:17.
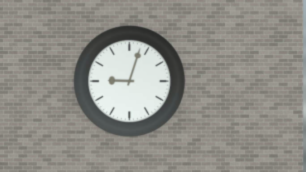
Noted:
9:03
